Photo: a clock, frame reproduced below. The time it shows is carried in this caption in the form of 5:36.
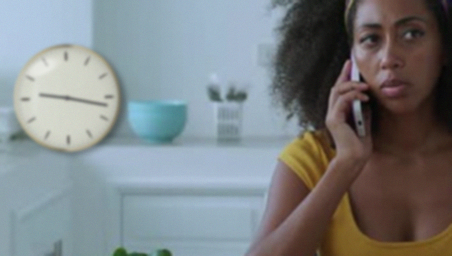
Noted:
9:17
